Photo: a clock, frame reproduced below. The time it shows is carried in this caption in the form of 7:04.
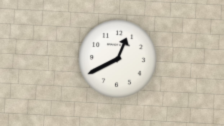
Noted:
12:40
